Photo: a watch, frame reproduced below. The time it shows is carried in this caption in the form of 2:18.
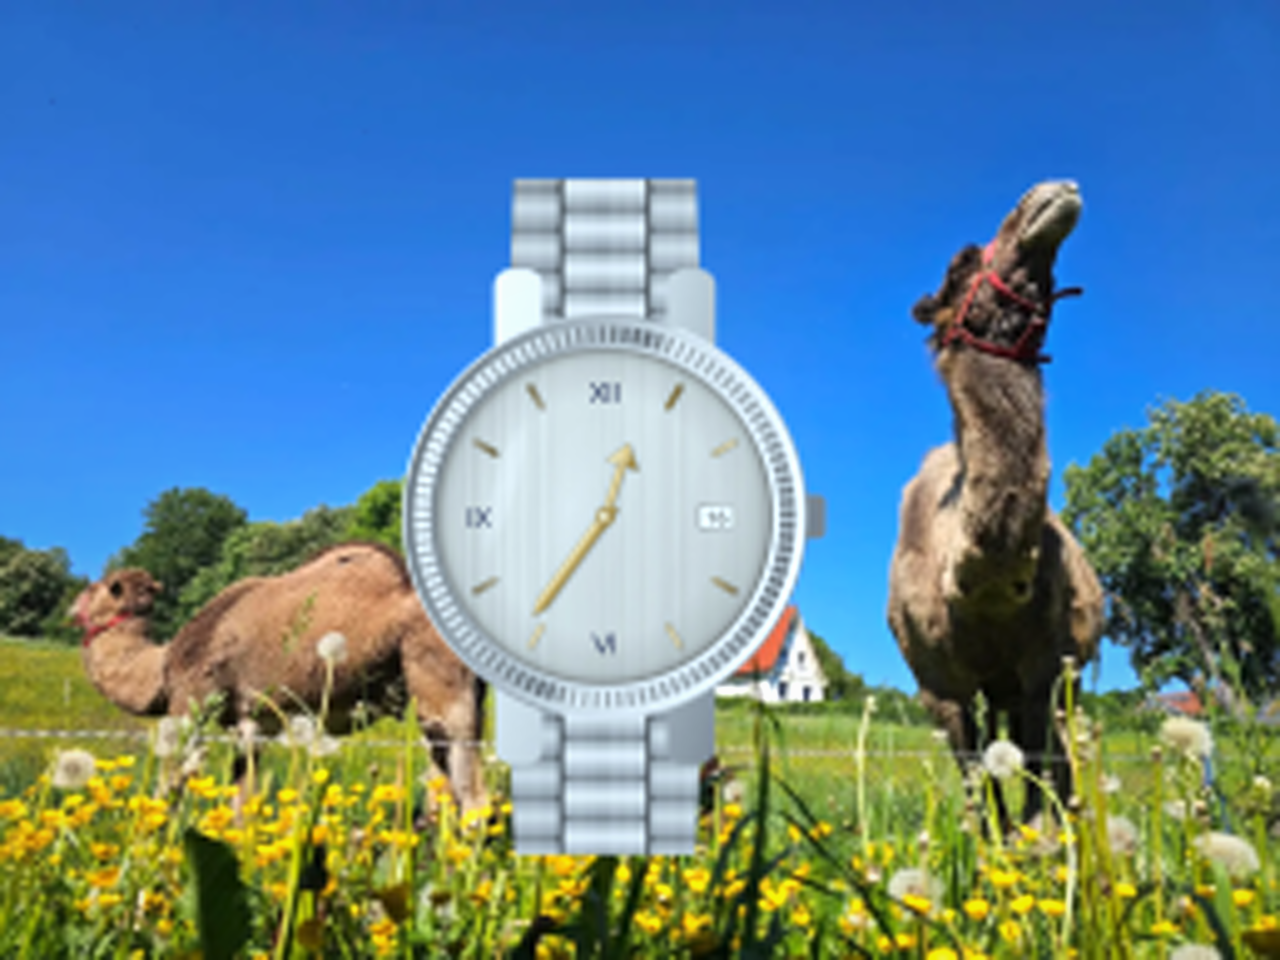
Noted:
12:36
